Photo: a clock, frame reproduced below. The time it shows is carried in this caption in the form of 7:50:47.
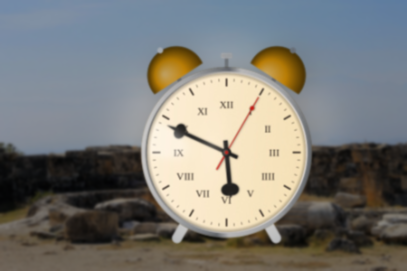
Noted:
5:49:05
